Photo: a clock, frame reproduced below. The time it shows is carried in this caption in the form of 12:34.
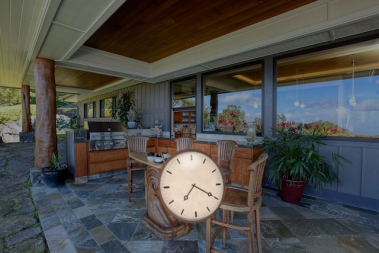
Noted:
7:20
